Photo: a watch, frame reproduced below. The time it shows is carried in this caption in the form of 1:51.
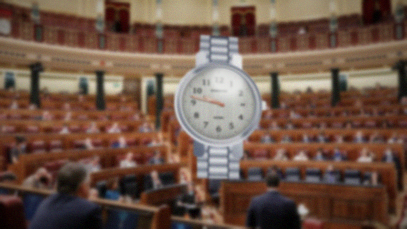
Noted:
9:47
